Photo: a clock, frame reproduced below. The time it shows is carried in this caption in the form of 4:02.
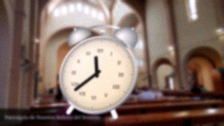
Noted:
11:38
